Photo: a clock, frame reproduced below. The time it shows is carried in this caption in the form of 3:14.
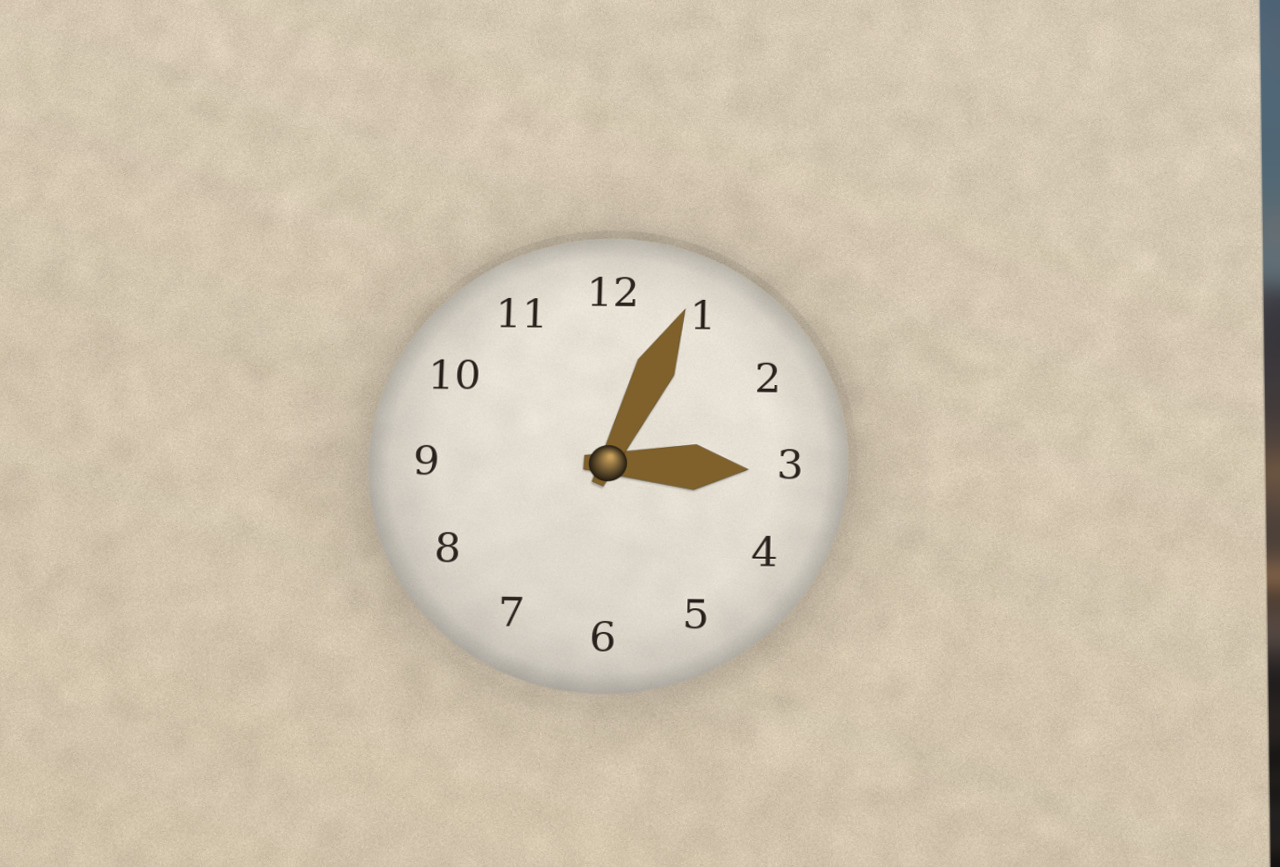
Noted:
3:04
